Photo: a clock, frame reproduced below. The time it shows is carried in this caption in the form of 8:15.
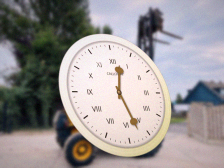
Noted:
12:27
